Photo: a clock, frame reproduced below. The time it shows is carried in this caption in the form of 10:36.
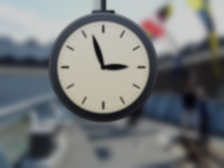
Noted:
2:57
